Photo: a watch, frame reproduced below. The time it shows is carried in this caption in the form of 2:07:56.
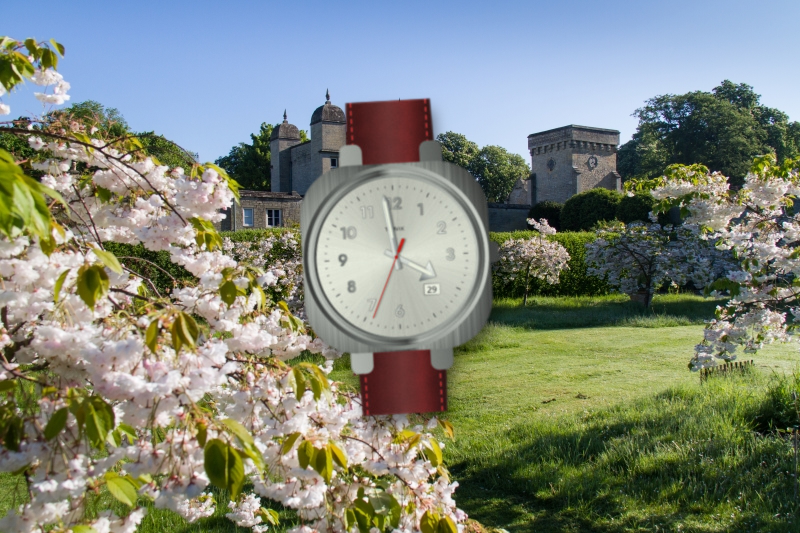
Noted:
3:58:34
